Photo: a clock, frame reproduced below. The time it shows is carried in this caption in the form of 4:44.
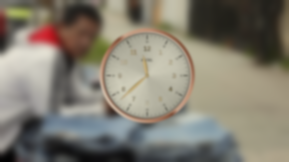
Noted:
11:38
